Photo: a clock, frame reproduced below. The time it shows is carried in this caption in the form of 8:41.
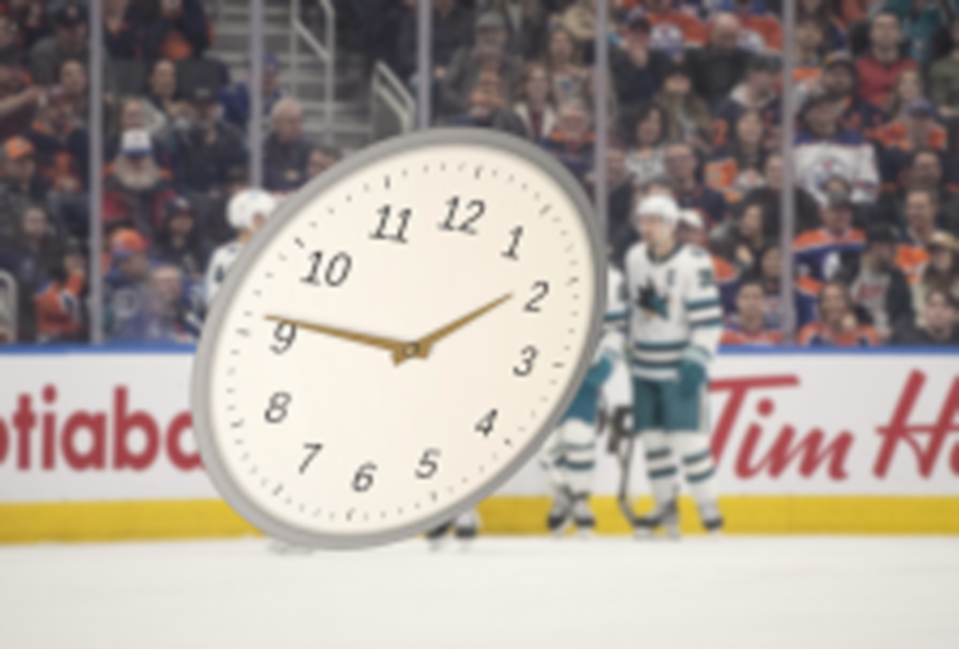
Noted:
1:46
